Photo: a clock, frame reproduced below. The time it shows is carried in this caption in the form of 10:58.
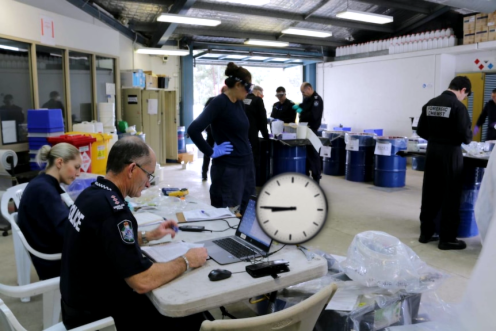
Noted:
8:45
